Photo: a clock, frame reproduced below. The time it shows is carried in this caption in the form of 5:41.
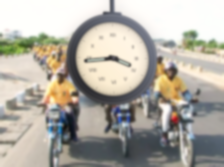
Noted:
3:44
